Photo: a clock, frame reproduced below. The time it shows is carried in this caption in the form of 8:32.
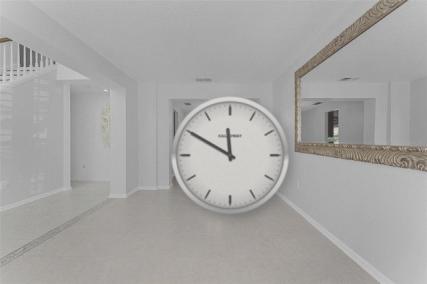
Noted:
11:50
